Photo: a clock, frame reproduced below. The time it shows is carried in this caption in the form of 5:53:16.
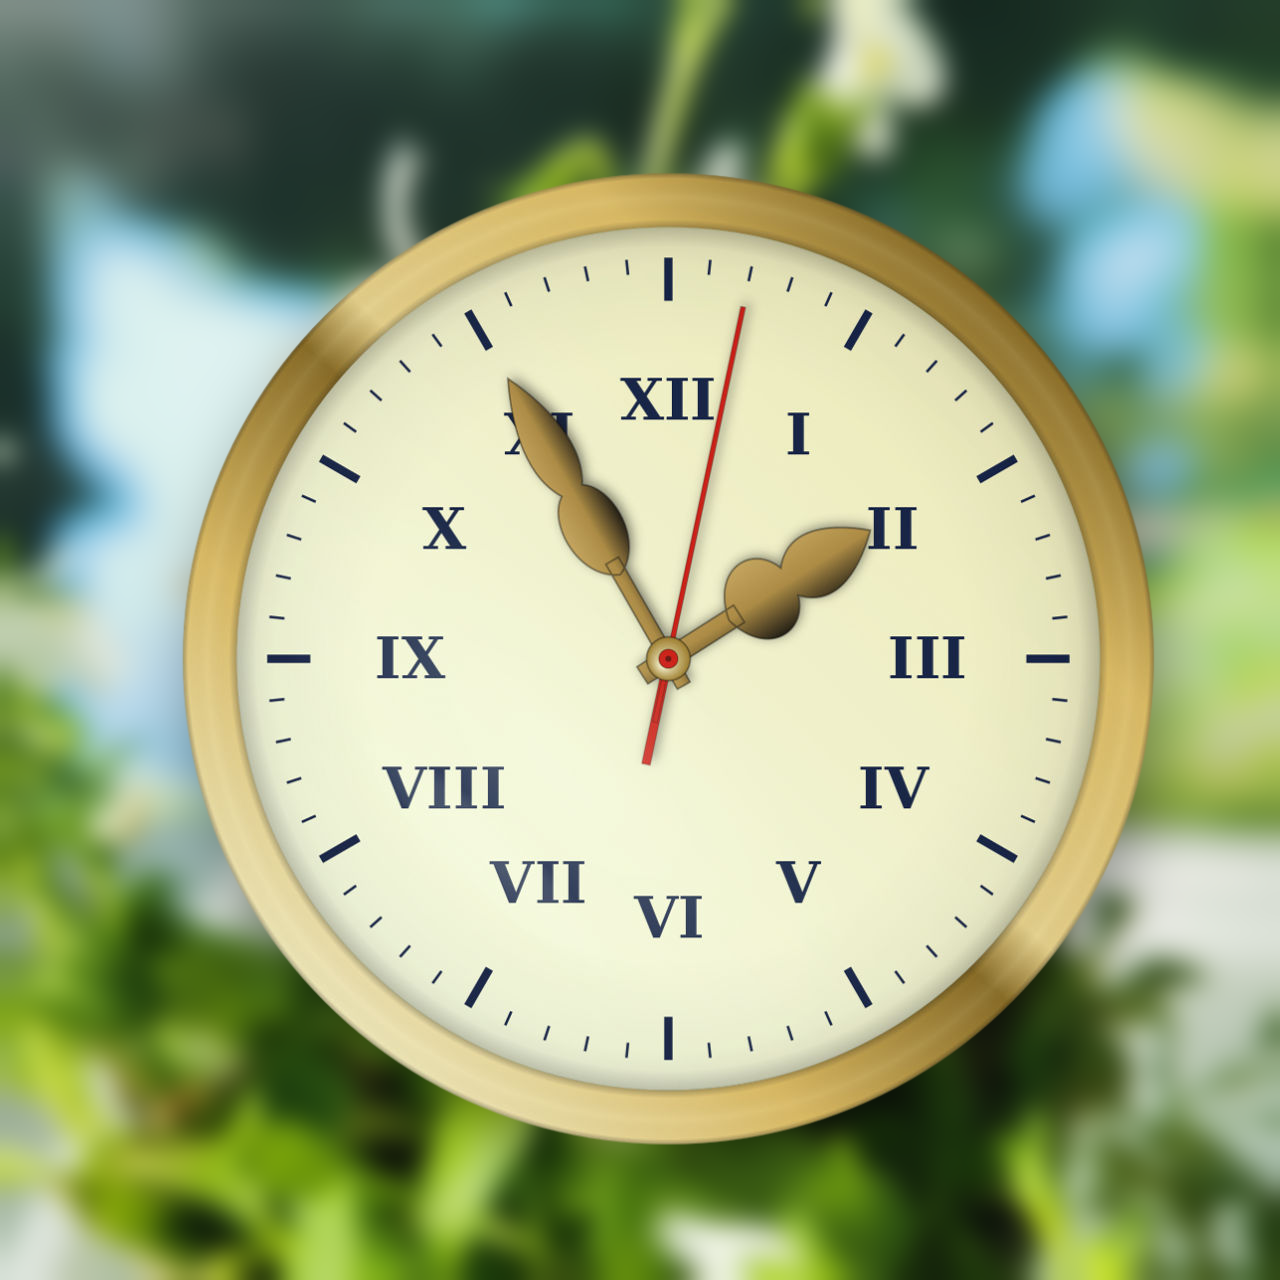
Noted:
1:55:02
